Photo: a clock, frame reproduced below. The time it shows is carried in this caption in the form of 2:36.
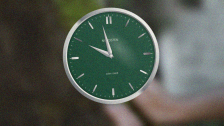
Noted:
9:58
